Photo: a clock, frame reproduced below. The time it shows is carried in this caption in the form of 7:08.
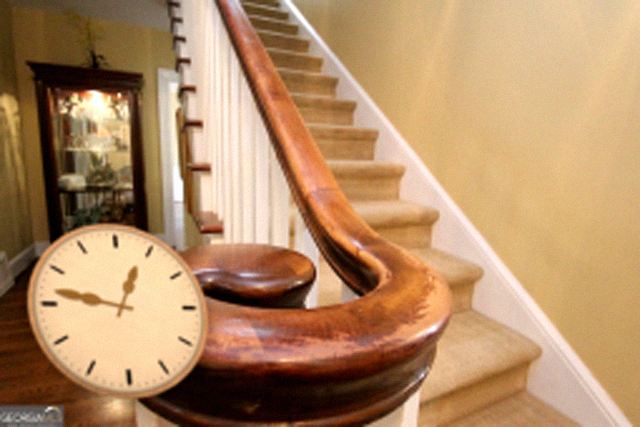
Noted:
12:47
